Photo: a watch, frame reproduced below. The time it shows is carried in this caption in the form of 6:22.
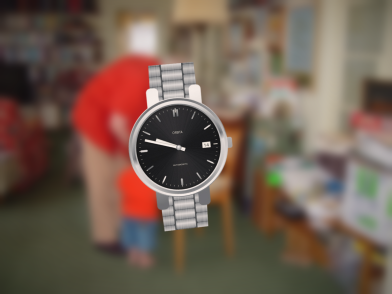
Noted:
9:48
